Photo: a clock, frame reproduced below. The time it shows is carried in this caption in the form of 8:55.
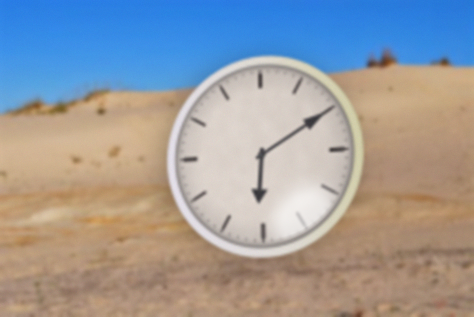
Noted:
6:10
